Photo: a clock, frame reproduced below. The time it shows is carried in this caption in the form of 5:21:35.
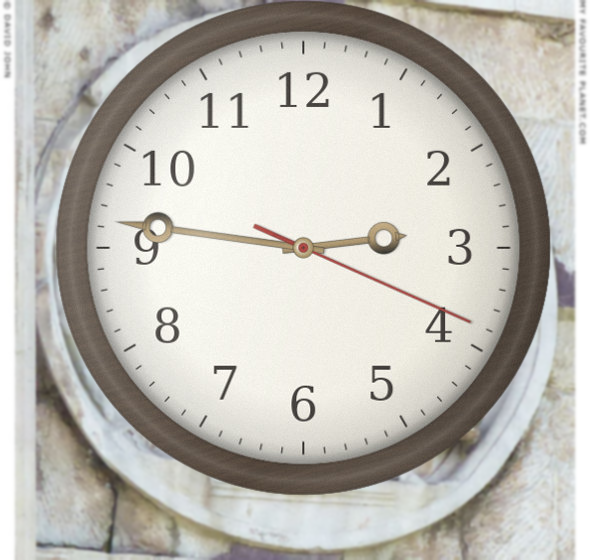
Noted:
2:46:19
